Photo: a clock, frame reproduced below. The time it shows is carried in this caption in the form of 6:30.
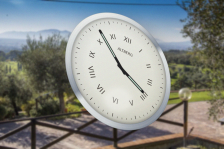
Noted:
3:52
